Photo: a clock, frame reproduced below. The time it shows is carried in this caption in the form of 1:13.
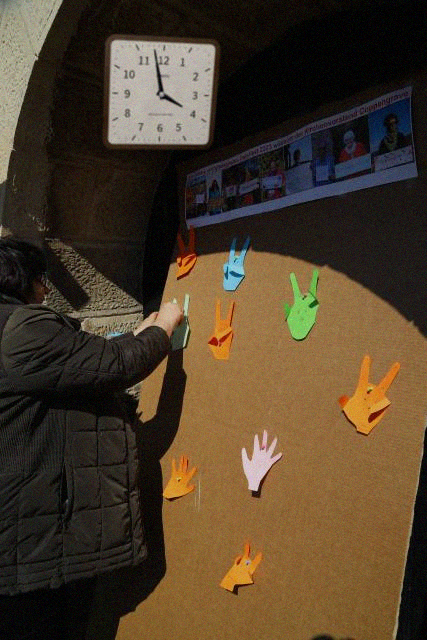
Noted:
3:58
